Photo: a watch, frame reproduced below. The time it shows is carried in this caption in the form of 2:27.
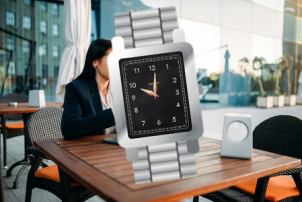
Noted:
10:01
